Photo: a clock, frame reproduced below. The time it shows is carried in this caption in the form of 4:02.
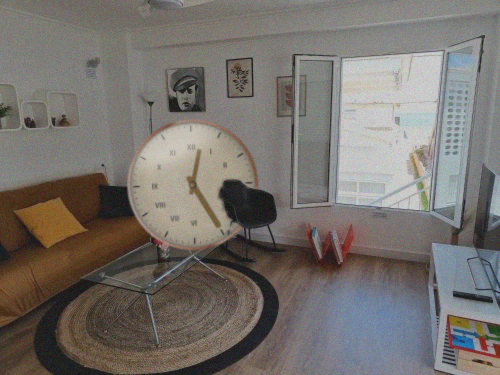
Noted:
12:25
